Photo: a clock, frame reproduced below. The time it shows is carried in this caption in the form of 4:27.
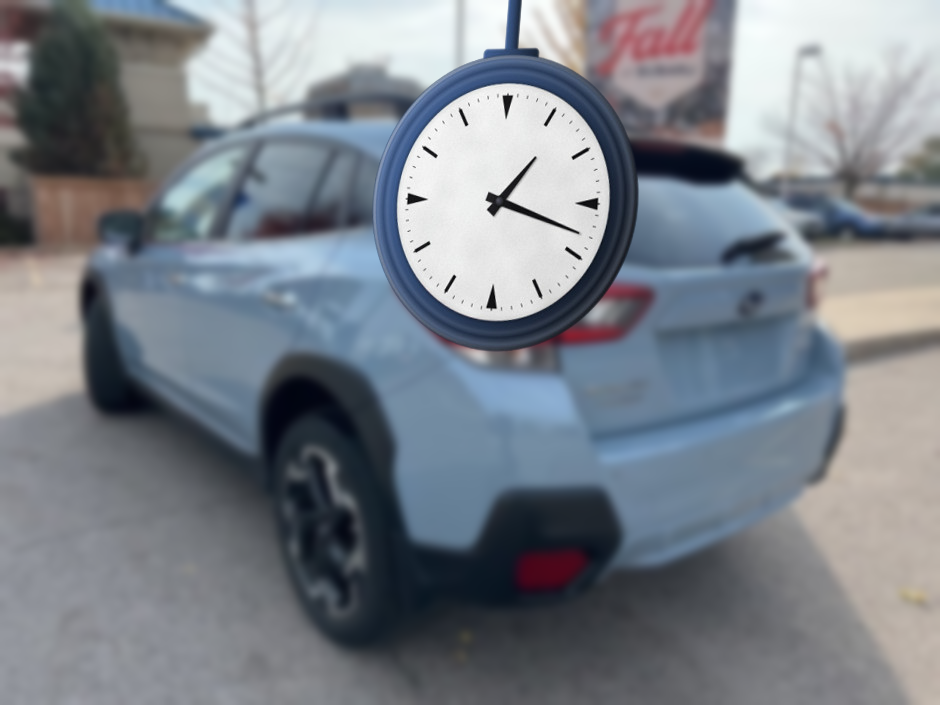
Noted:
1:18
